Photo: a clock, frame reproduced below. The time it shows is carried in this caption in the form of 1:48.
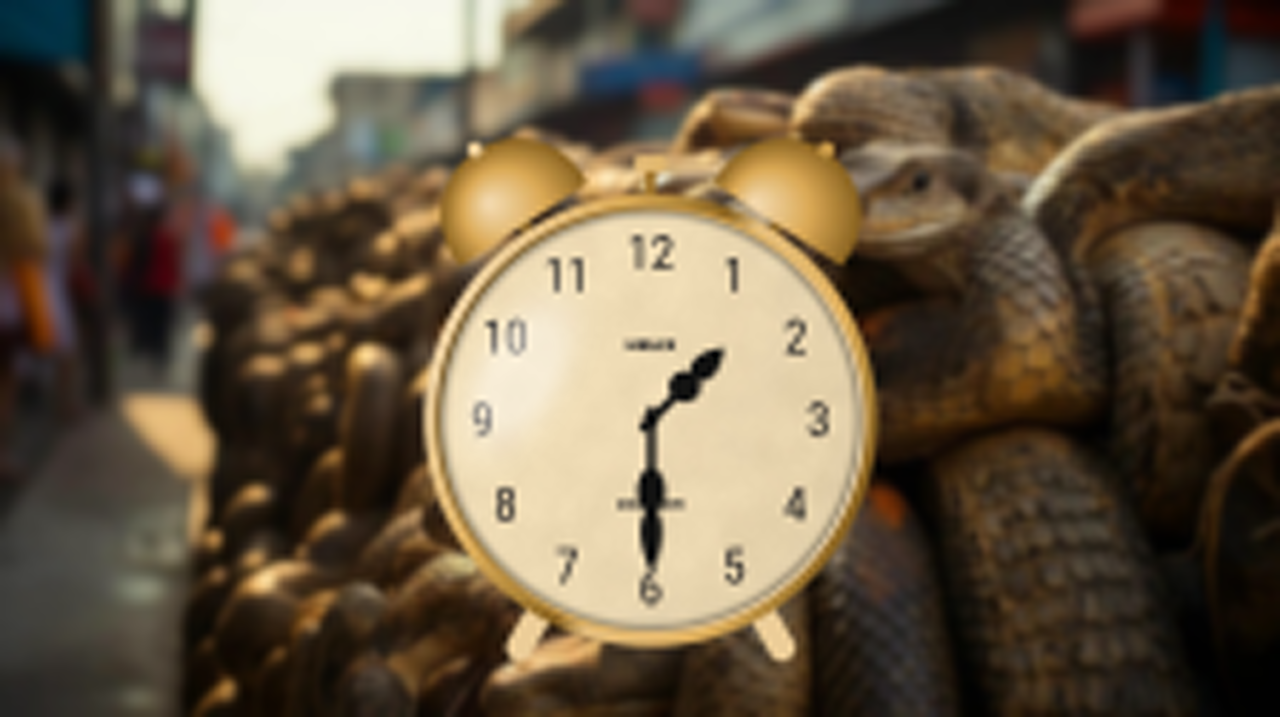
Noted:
1:30
